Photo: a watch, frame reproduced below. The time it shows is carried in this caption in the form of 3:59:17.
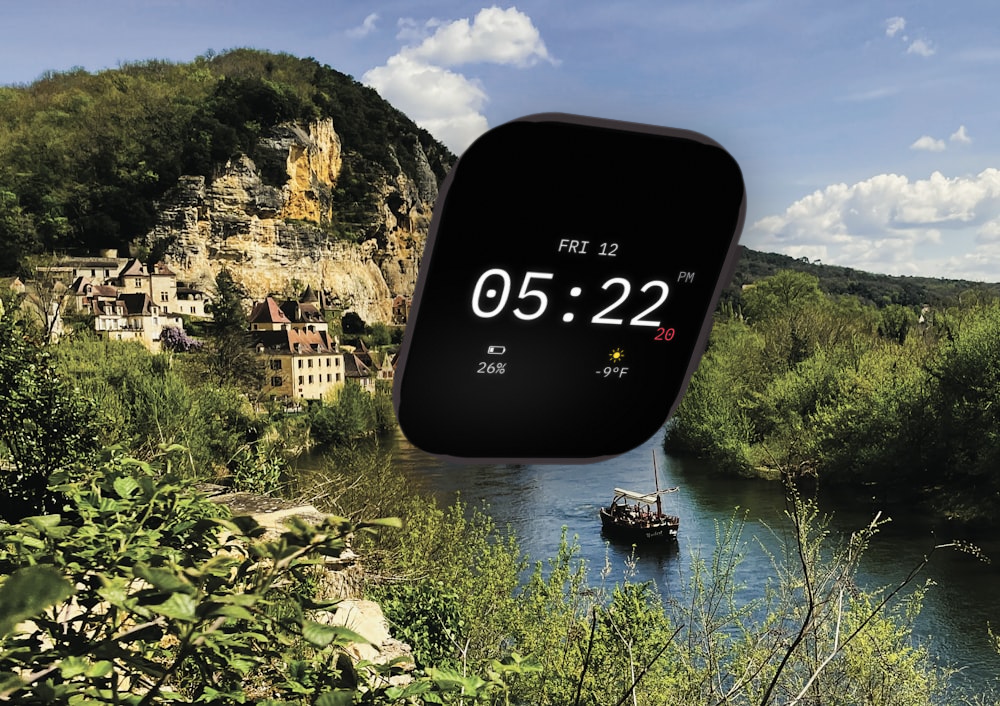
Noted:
5:22:20
